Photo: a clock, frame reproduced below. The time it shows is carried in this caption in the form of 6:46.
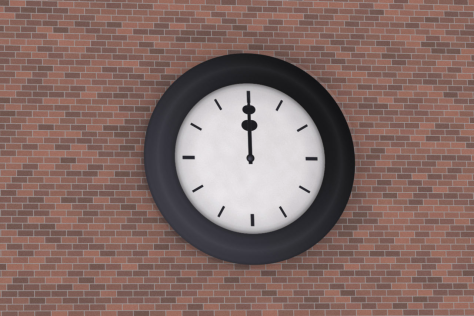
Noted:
12:00
